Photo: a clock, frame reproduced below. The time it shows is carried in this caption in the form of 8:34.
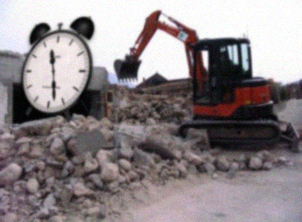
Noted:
11:28
